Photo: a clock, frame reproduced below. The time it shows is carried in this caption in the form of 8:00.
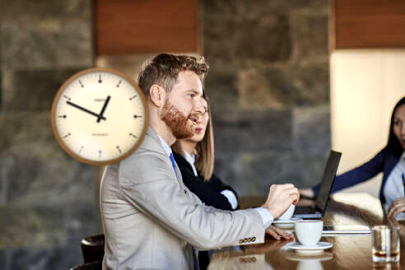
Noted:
12:49
